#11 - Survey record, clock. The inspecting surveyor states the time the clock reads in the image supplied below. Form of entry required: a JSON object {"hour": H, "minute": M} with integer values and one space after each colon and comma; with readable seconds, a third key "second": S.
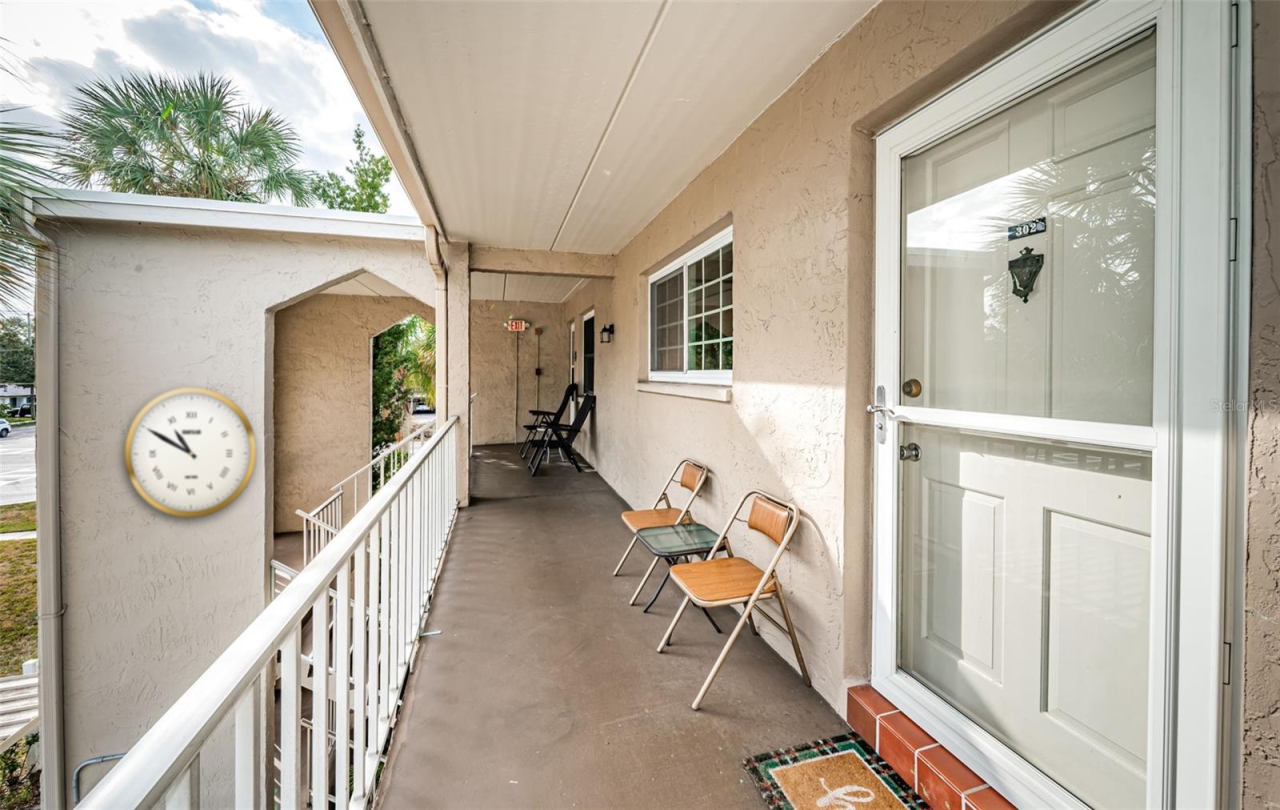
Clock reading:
{"hour": 10, "minute": 50}
